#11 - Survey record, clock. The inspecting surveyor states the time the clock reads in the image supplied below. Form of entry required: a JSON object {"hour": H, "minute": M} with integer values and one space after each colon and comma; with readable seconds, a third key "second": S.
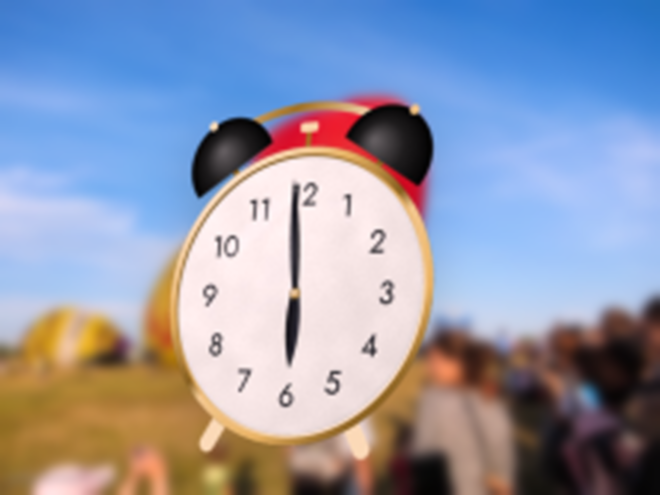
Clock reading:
{"hour": 5, "minute": 59}
